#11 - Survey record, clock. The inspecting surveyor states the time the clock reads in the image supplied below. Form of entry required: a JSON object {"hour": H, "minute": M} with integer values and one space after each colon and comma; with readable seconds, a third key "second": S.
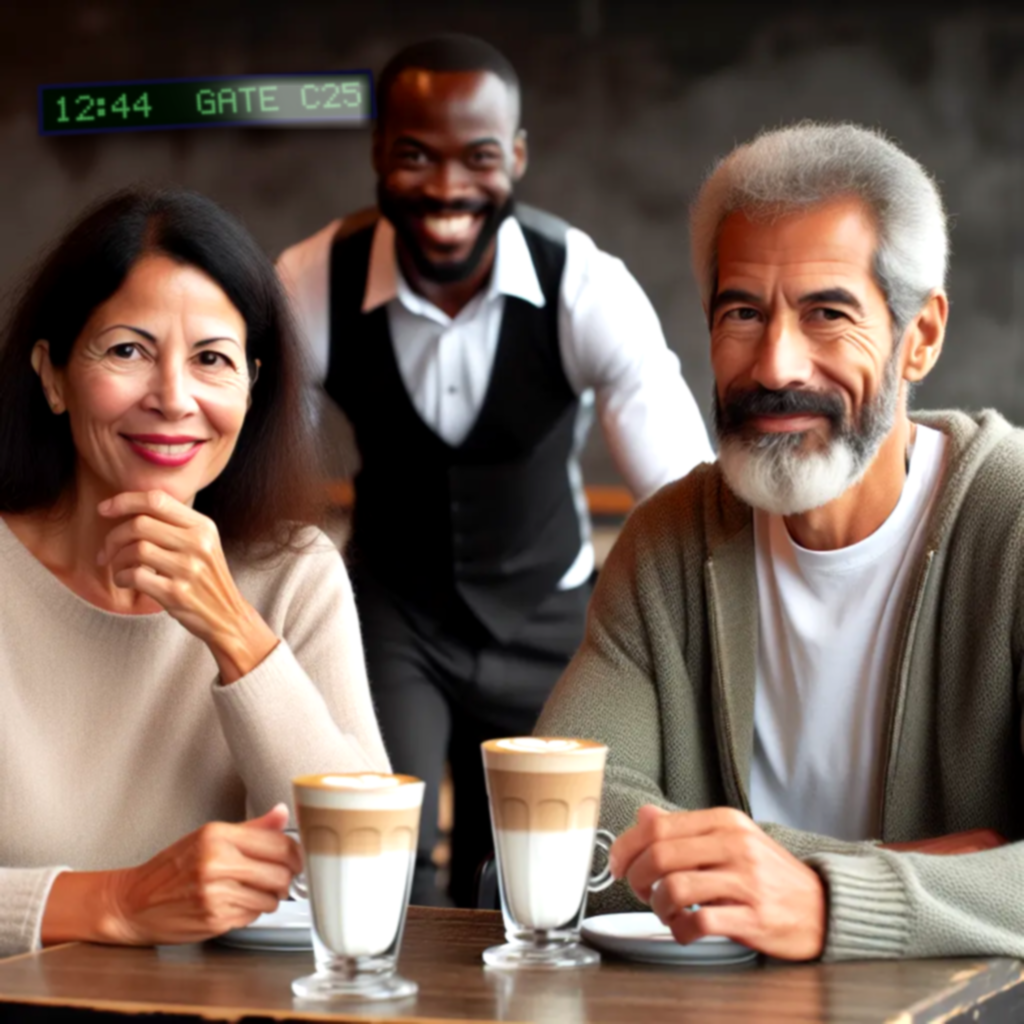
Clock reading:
{"hour": 12, "minute": 44}
